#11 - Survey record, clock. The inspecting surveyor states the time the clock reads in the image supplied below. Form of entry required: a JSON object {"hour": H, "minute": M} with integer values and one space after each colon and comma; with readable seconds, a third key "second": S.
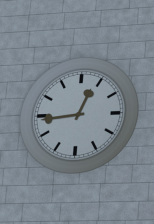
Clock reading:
{"hour": 12, "minute": 44}
